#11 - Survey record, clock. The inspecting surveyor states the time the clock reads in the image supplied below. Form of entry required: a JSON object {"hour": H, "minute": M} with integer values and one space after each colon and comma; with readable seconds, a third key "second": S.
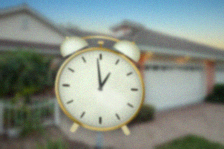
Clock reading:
{"hour": 12, "minute": 59}
